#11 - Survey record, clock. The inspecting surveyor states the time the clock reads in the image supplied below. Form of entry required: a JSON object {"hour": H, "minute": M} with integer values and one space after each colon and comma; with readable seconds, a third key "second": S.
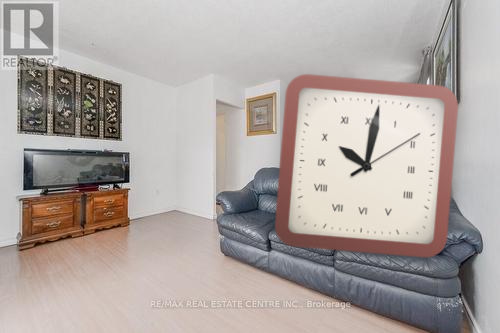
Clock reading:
{"hour": 10, "minute": 1, "second": 9}
